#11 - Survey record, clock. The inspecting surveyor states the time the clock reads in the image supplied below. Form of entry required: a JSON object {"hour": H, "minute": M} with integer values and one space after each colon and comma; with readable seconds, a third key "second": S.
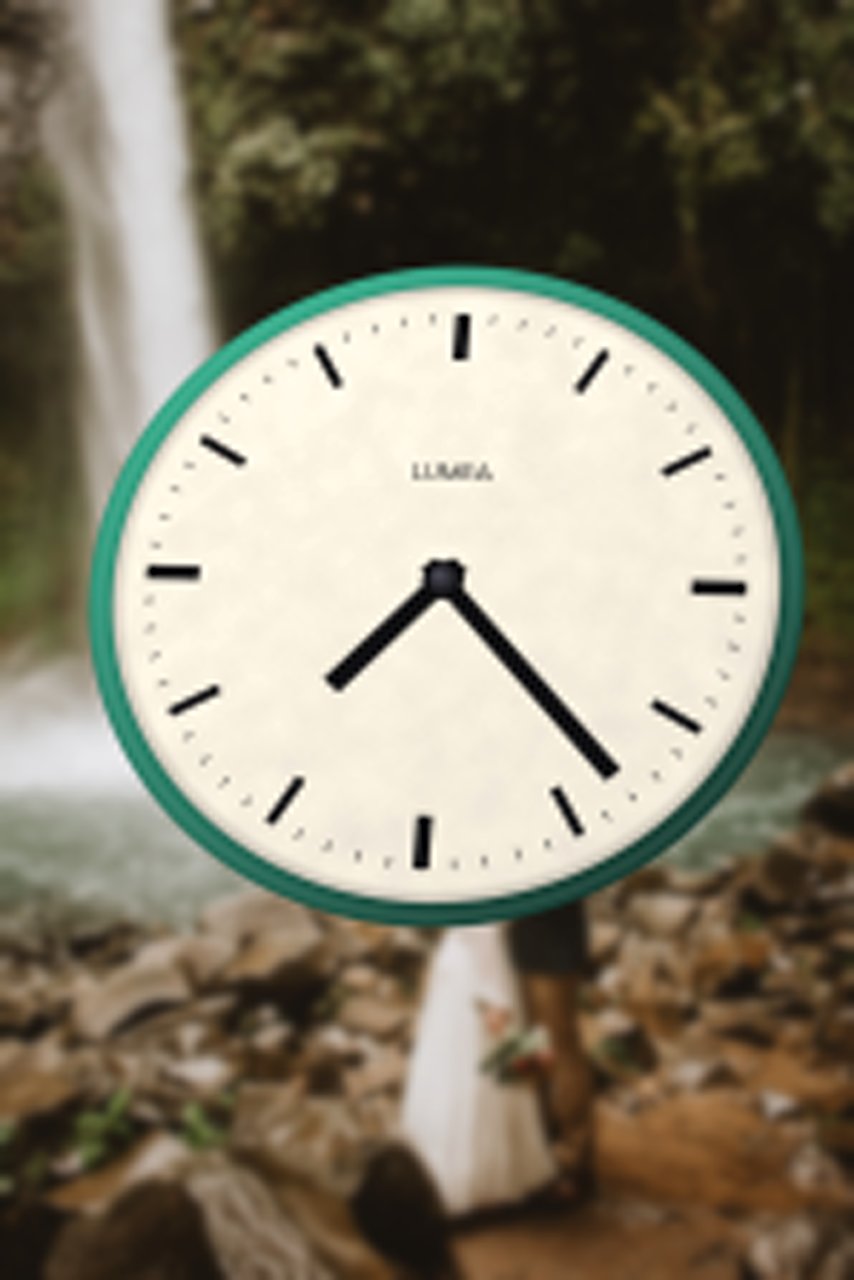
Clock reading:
{"hour": 7, "minute": 23}
